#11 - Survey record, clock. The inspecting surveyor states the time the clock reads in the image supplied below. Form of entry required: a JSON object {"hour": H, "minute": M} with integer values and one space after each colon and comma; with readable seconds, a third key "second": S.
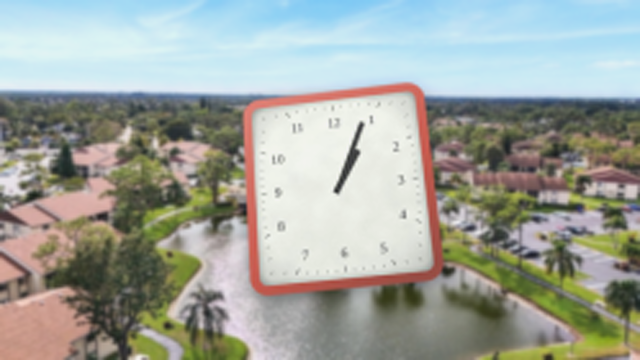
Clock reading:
{"hour": 1, "minute": 4}
